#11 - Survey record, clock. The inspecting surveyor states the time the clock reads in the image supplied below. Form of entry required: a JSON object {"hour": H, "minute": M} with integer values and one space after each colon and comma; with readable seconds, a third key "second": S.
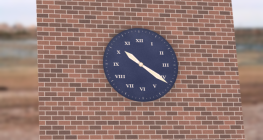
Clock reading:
{"hour": 10, "minute": 21}
